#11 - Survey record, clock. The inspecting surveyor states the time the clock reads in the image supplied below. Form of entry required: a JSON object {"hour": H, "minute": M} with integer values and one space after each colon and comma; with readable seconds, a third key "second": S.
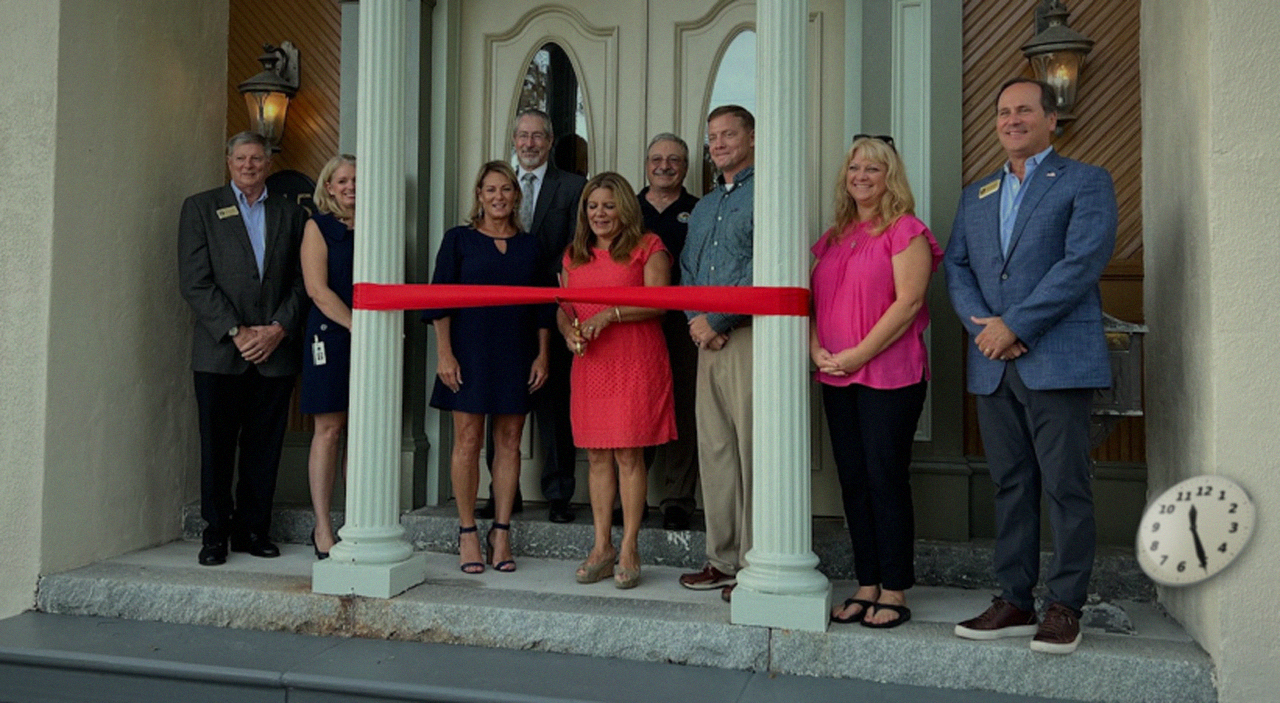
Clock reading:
{"hour": 11, "minute": 25}
